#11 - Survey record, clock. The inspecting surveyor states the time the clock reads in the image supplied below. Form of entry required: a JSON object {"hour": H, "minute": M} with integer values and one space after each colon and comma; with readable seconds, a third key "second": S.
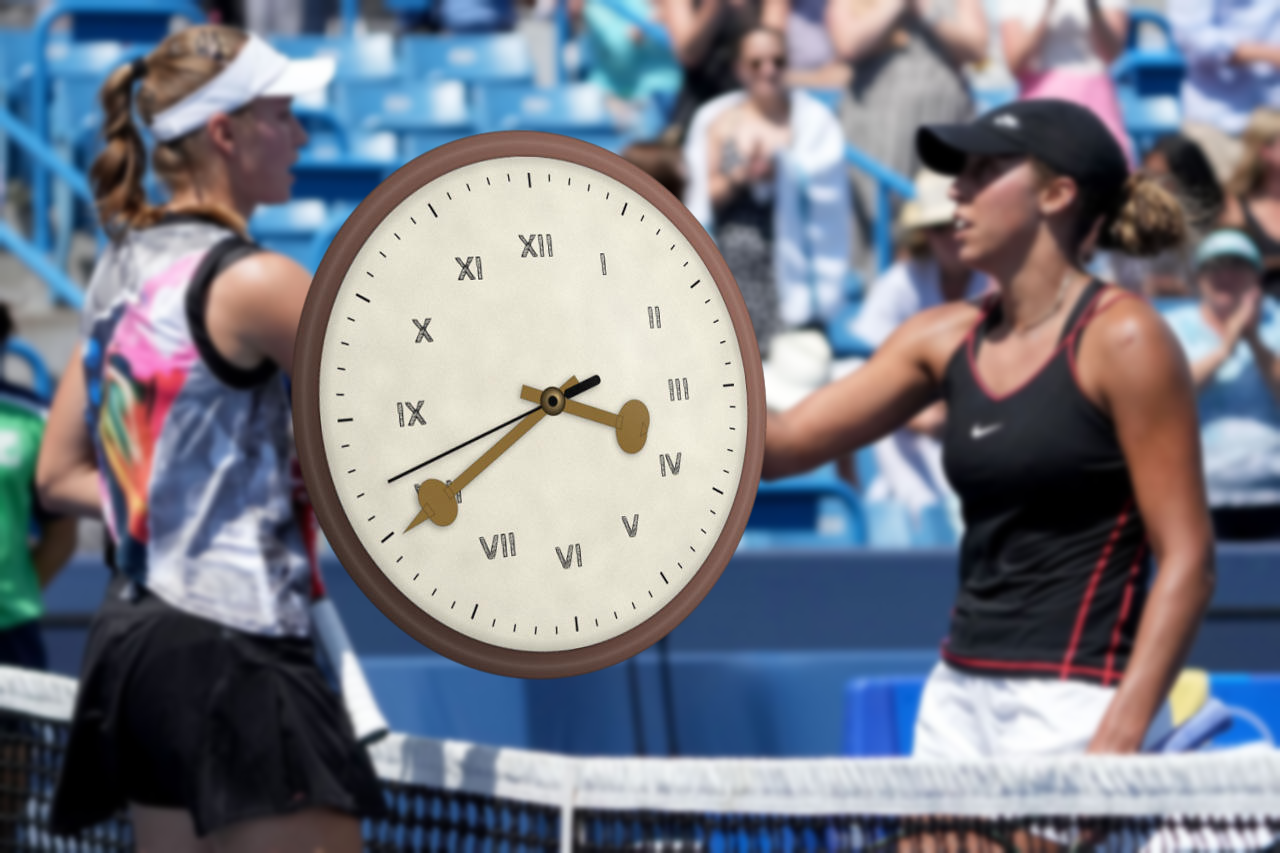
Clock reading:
{"hour": 3, "minute": 39, "second": 42}
